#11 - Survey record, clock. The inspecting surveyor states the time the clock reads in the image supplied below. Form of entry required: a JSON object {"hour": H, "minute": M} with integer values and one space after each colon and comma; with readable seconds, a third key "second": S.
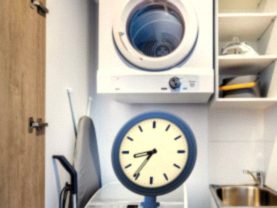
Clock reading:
{"hour": 8, "minute": 36}
